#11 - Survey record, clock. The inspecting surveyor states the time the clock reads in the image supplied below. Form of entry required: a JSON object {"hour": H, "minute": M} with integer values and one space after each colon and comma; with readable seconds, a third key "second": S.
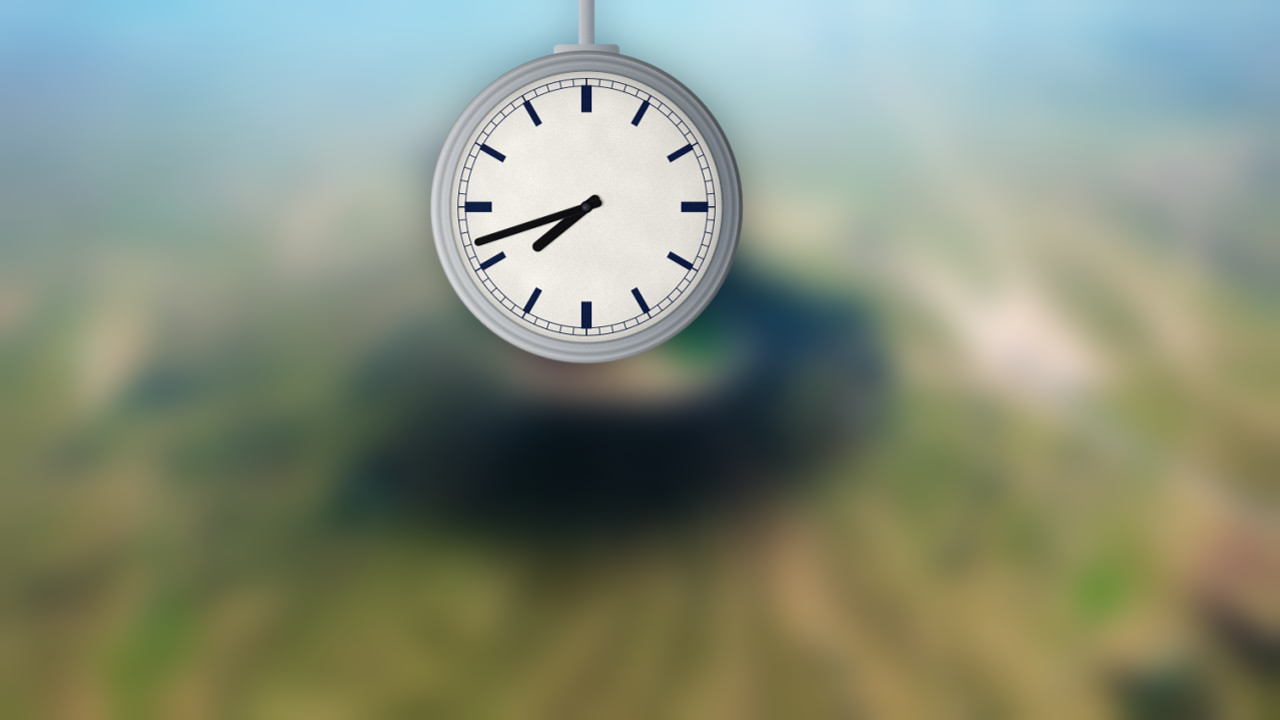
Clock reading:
{"hour": 7, "minute": 42}
